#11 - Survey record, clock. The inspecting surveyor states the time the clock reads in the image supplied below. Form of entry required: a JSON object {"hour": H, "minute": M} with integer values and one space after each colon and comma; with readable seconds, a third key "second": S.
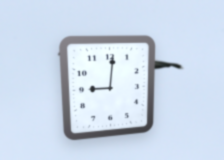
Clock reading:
{"hour": 9, "minute": 1}
